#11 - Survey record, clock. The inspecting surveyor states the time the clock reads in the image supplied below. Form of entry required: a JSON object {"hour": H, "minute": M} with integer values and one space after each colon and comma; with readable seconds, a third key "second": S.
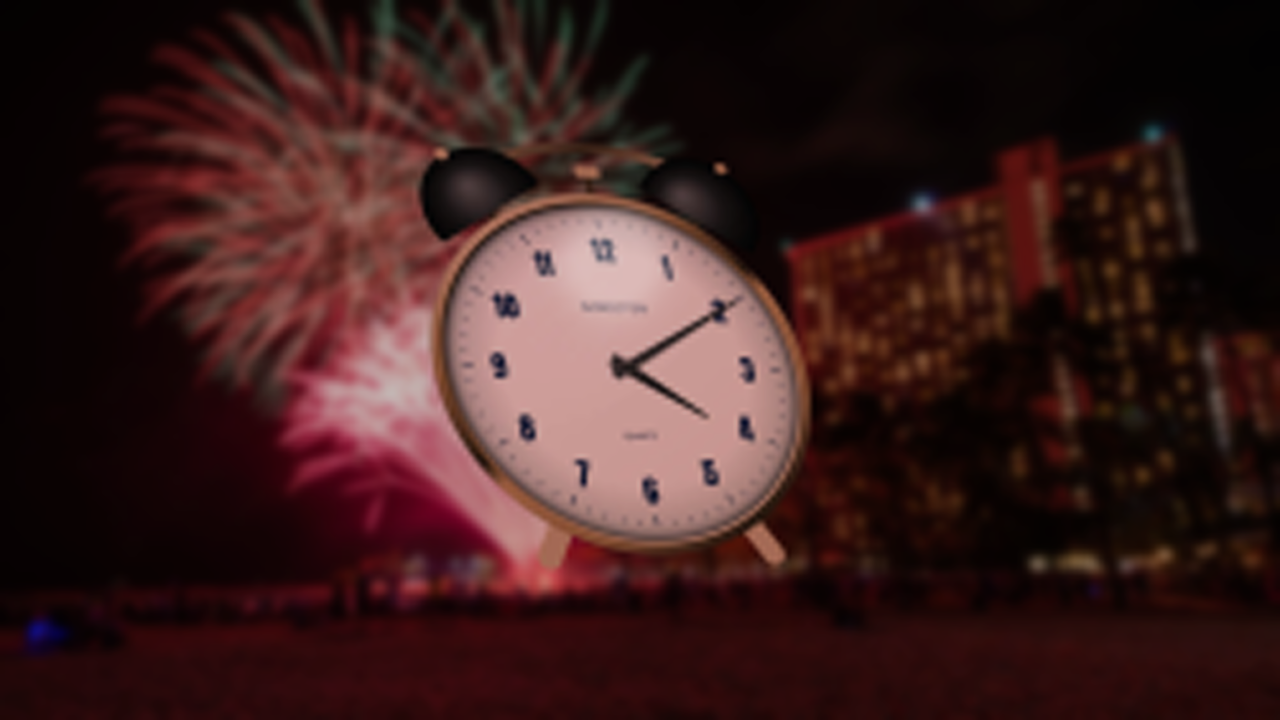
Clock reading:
{"hour": 4, "minute": 10}
